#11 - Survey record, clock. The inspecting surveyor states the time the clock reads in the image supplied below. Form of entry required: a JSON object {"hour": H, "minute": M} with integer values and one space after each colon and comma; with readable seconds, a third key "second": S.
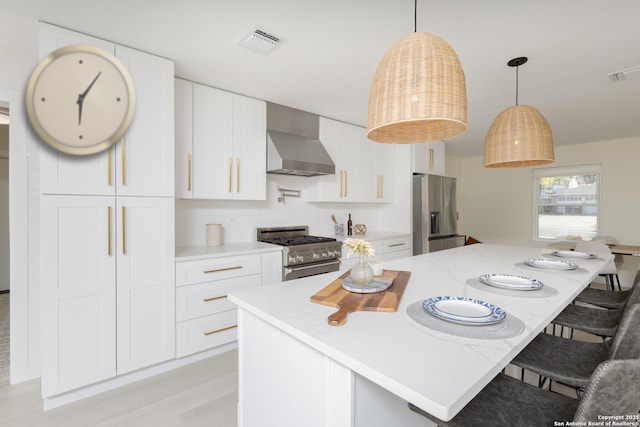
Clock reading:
{"hour": 6, "minute": 6}
